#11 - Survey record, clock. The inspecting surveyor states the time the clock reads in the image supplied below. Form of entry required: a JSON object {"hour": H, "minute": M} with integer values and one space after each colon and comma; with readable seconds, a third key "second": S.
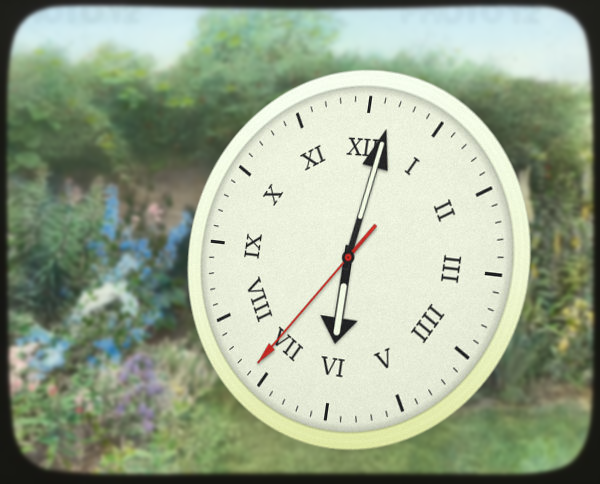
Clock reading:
{"hour": 6, "minute": 1, "second": 36}
